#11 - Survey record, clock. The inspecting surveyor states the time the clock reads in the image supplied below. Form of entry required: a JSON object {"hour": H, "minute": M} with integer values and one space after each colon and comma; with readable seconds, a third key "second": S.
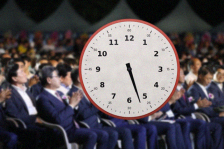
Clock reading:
{"hour": 5, "minute": 27}
